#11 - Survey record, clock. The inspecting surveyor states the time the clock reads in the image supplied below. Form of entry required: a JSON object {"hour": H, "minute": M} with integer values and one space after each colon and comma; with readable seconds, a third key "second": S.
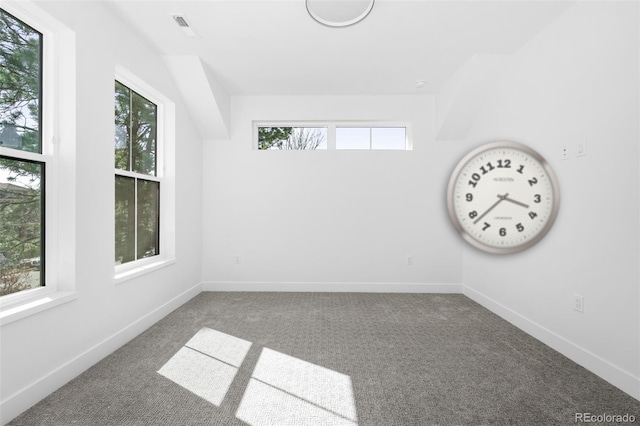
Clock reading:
{"hour": 3, "minute": 38}
